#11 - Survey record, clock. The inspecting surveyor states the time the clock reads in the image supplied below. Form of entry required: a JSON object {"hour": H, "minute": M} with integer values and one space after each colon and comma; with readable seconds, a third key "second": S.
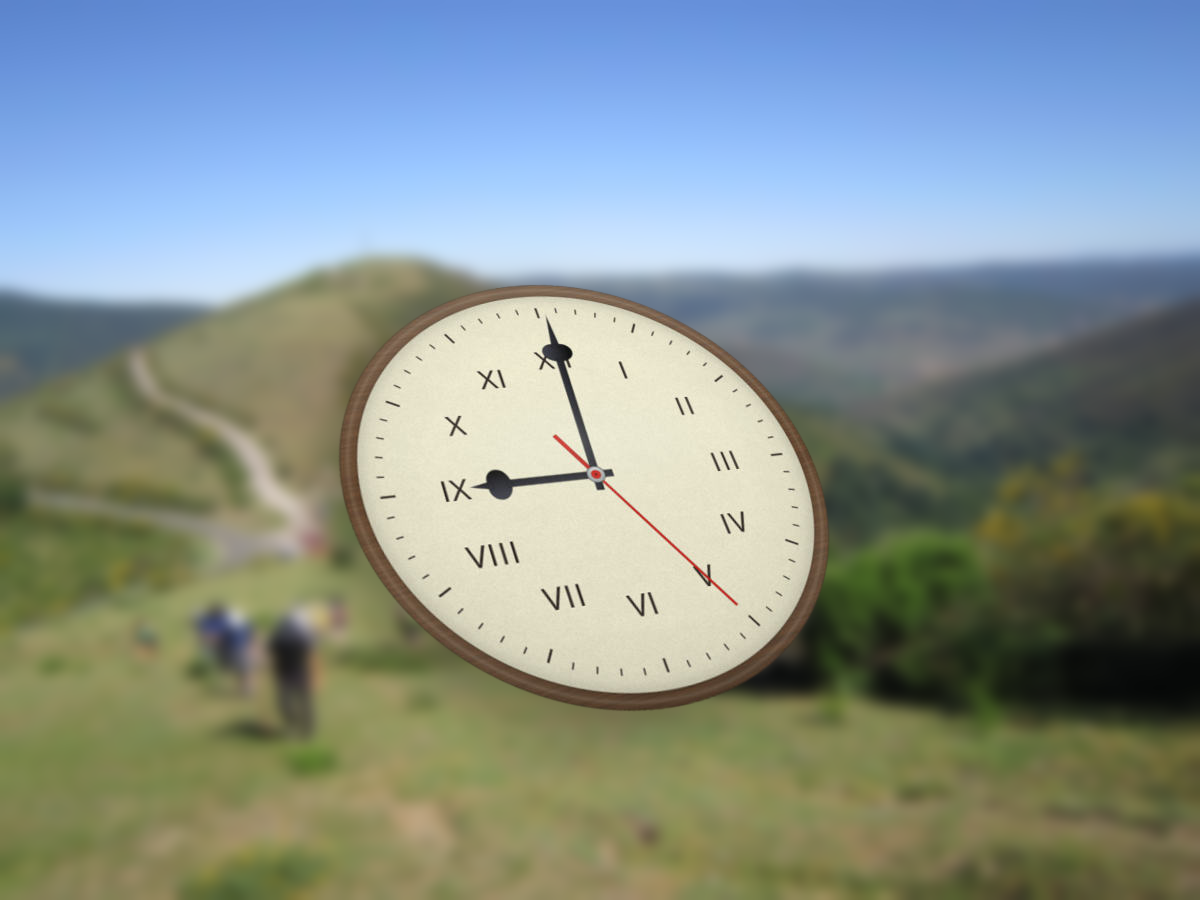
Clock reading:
{"hour": 9, "minute": 0, "second": 25}
